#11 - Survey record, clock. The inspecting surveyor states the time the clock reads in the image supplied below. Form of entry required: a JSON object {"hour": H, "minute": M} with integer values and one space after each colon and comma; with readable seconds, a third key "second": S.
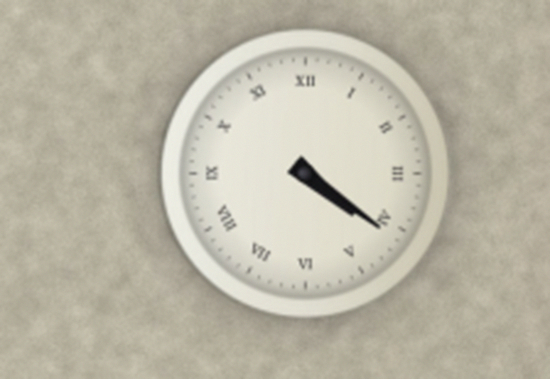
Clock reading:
{"hour": 4, "minute": 21}
